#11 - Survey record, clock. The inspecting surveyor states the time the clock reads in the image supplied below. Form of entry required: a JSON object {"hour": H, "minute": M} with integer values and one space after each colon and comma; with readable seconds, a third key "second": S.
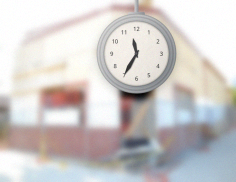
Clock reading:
{"hour": 11, "minute": 35}
